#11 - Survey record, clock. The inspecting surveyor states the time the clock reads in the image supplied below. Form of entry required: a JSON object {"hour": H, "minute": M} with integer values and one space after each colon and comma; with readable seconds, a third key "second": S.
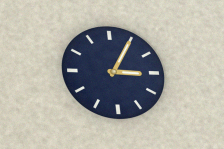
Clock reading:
{"hour": 3, "minute": 5}
